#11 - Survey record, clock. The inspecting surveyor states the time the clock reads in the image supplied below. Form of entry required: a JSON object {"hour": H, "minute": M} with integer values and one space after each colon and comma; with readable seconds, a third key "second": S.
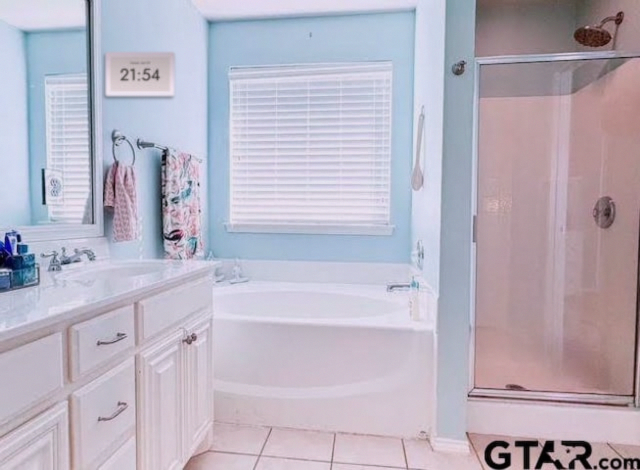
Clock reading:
{"hour": 21, "minute": 54}
